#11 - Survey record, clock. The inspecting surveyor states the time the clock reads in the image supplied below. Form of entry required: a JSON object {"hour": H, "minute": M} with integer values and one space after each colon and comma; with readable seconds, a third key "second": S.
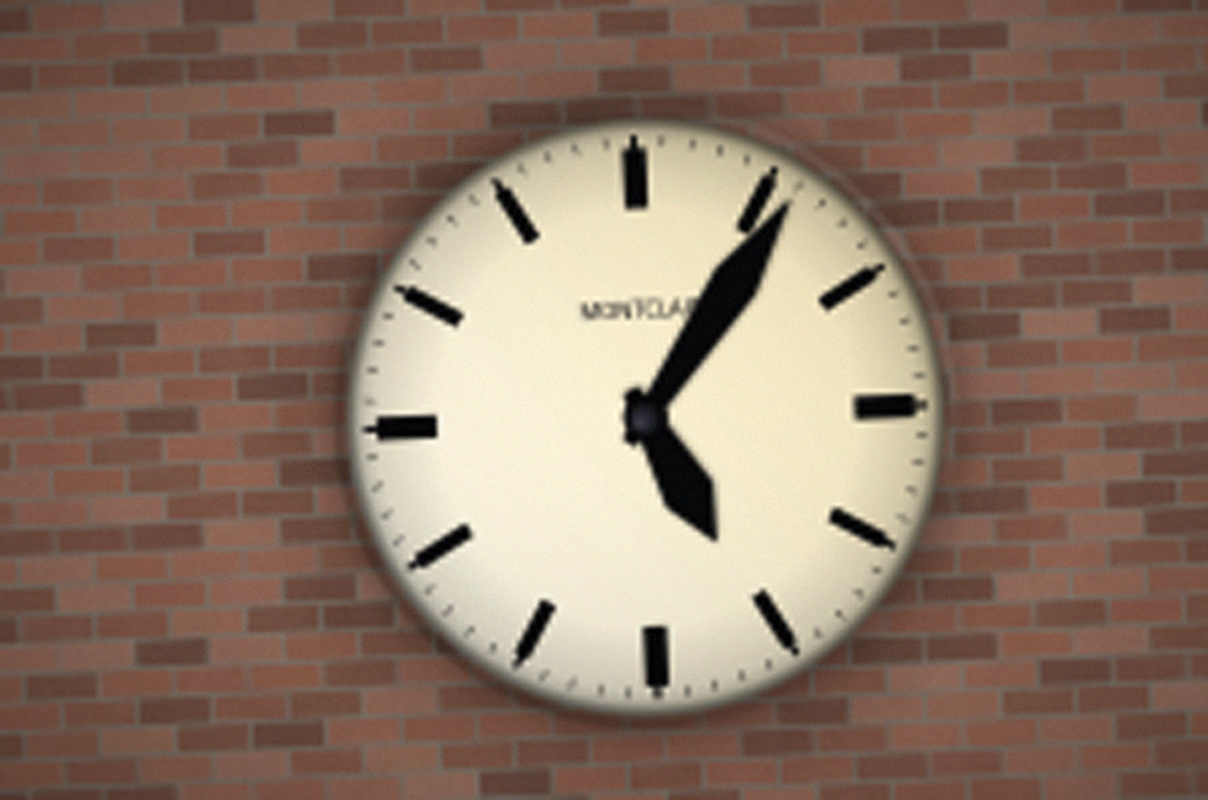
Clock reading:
{"hour": 5, "minute": 6}
